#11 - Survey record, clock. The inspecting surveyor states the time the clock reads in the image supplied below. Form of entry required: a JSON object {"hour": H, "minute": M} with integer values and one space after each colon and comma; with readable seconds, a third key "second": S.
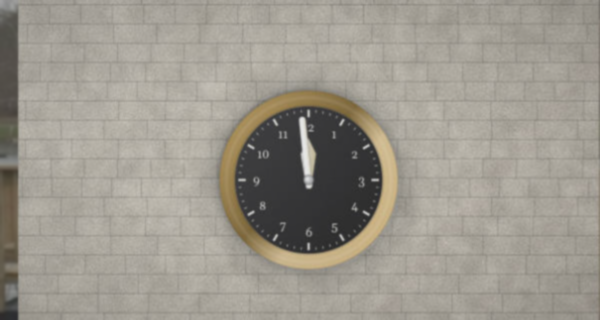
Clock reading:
{"hour": 11, "minute": 59}
